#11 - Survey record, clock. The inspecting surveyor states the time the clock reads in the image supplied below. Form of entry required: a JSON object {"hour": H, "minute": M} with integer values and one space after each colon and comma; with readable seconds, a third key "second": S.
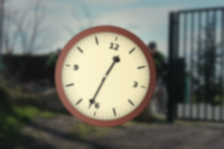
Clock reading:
{"hour": 12, "minute": 32}
